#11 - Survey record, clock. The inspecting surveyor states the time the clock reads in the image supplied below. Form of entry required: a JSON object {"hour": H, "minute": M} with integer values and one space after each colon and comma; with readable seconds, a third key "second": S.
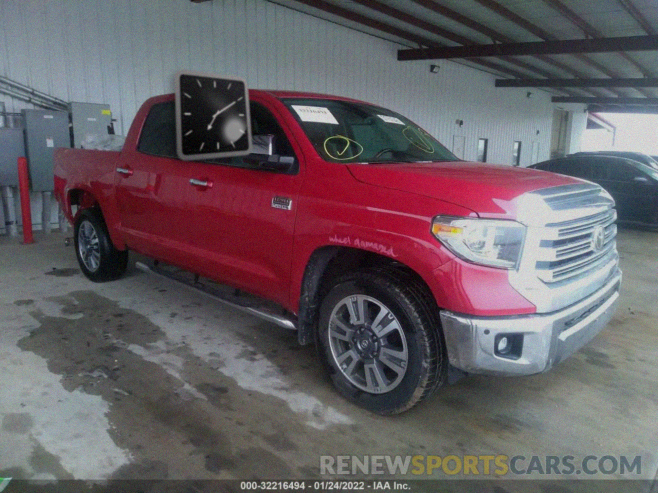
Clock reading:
{"hour": 7, "minute": 10}
